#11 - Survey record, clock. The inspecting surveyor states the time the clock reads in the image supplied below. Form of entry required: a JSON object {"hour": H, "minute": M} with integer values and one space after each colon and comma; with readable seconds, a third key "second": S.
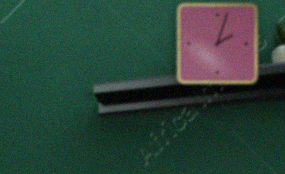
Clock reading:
{"hour": 2, "minute": 3}
